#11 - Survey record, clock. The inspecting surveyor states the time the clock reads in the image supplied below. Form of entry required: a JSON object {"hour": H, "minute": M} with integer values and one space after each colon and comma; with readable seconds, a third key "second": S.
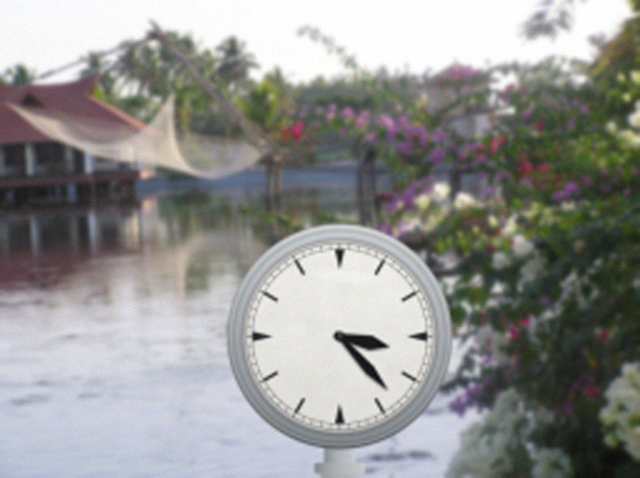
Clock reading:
{"hour": 3, "minute": 23}
